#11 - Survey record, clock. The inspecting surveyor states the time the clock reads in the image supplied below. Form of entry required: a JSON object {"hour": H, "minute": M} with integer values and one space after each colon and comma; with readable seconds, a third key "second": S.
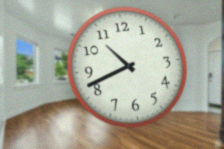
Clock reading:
{"hour": 10, "minute": 42}
